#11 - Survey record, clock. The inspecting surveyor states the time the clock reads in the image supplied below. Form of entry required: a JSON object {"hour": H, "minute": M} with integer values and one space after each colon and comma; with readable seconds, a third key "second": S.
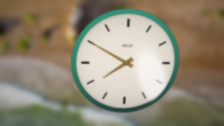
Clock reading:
{"hour": 7, "minute": 50}
